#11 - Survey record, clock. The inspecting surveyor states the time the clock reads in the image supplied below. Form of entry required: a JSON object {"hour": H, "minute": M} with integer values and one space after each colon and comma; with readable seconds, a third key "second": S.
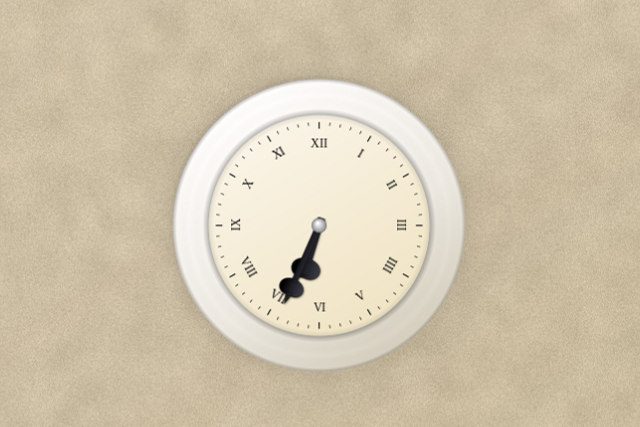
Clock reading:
{"hour": 6, "minute": 34}
